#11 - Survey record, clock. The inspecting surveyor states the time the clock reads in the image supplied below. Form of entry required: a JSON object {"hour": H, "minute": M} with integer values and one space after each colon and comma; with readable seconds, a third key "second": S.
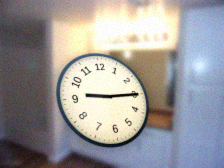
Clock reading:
{"hour": 9, "minute": 15}
